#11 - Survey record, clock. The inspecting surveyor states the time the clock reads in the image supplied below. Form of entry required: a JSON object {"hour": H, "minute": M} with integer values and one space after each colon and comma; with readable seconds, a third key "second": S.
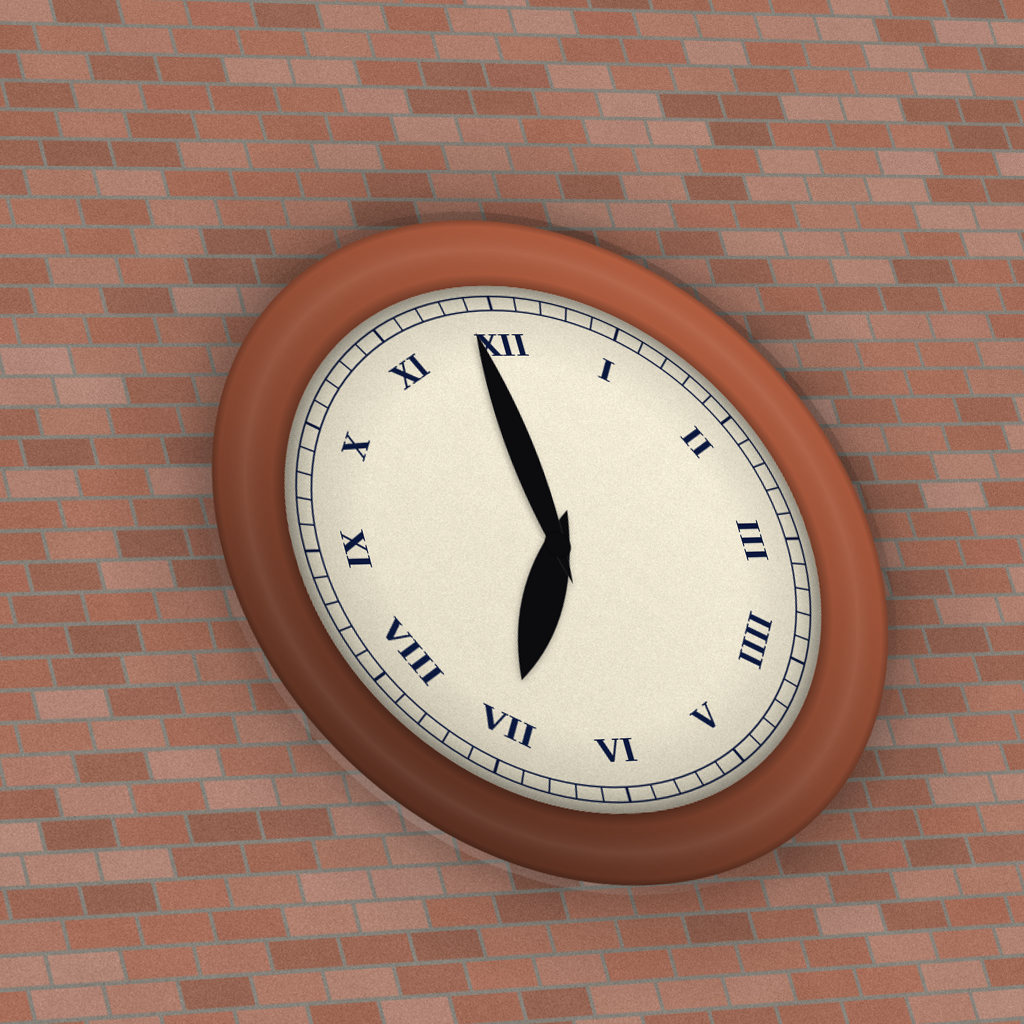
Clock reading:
{"hour": 6, "minute": 59}
